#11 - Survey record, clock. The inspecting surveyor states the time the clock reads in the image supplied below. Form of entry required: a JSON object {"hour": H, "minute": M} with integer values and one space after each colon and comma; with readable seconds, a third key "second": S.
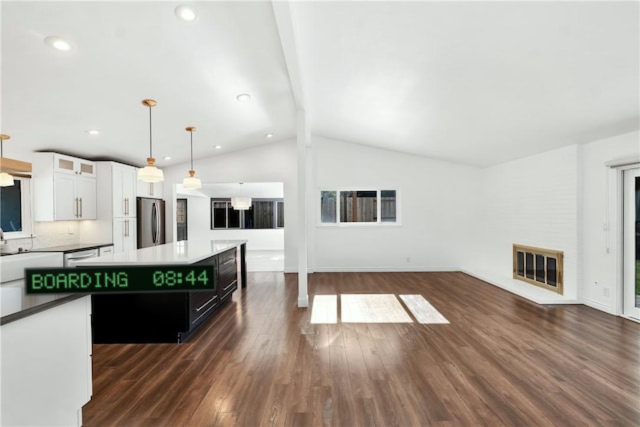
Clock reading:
{"hour": 8, "minute": 44}
